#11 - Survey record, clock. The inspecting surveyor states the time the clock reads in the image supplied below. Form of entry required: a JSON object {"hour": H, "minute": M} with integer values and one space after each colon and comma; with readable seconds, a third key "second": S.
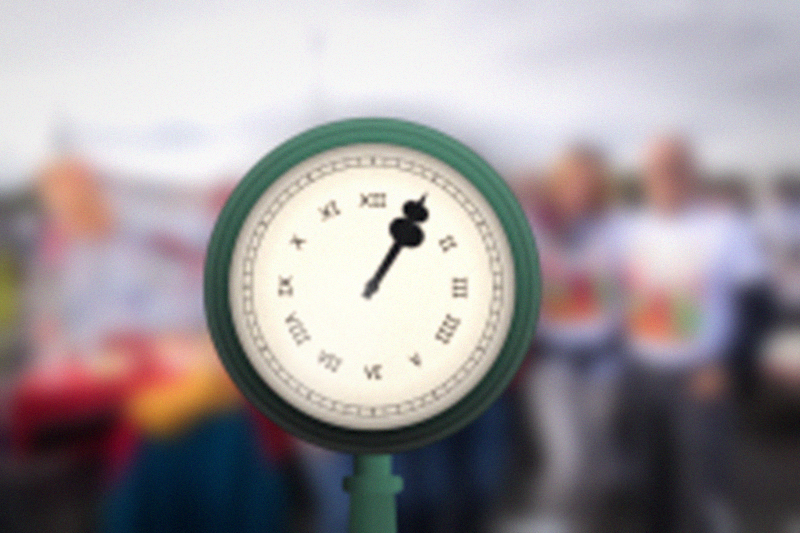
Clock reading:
{"hour": 1, "minute": 5}
